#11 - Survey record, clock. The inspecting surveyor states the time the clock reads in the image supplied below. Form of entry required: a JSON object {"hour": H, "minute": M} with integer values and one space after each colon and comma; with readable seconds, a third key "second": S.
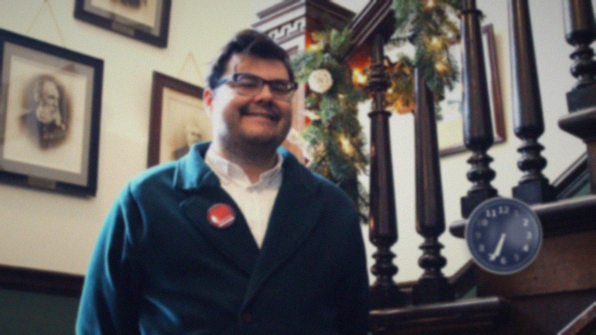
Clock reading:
{"hour": 6, "minute": 34}
